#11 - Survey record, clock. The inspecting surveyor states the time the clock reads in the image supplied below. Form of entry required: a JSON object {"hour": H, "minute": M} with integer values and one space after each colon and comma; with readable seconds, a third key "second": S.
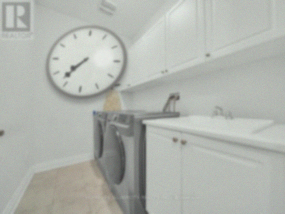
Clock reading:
{"hour": 7, "minute": 37}
